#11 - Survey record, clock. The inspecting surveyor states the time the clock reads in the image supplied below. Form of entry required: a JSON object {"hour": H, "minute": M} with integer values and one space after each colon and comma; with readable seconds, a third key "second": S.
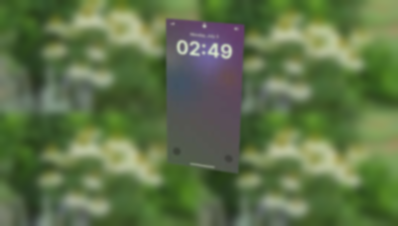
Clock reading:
{"hour": 2, "minute": 49}
